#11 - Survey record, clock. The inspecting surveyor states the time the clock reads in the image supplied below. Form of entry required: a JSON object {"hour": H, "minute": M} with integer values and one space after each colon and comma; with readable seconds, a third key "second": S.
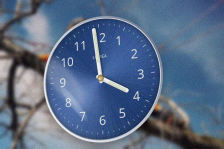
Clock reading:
{"hour": 3, "minute": 59}
